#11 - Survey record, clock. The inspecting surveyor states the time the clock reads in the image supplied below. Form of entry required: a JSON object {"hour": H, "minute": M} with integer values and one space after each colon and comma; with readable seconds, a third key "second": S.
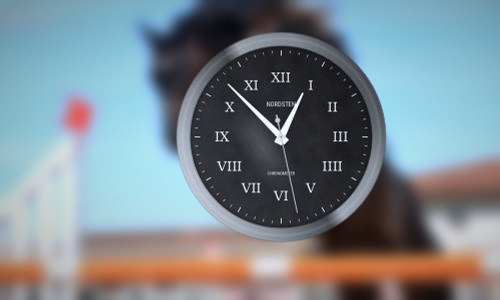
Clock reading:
{"hour": 12, "minute": 52, "second": 28}
